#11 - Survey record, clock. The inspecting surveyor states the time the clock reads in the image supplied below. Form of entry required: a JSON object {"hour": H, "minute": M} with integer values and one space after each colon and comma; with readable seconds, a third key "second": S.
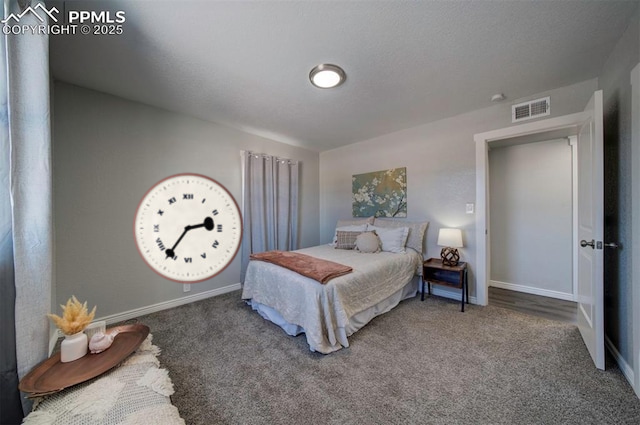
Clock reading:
{"hour": 2, "minute": 36}
